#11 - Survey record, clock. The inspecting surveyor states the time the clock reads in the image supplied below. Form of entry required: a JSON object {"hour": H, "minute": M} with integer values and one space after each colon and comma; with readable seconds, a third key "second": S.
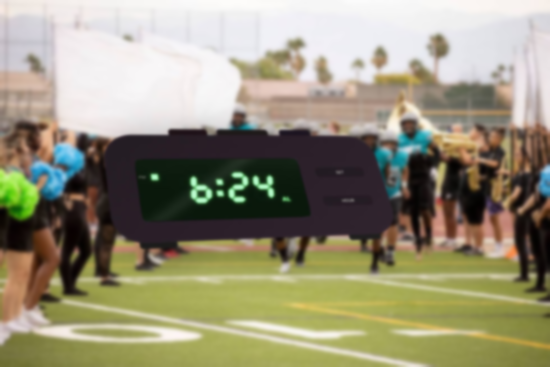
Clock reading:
{"hour": 6, "minute": 24}
